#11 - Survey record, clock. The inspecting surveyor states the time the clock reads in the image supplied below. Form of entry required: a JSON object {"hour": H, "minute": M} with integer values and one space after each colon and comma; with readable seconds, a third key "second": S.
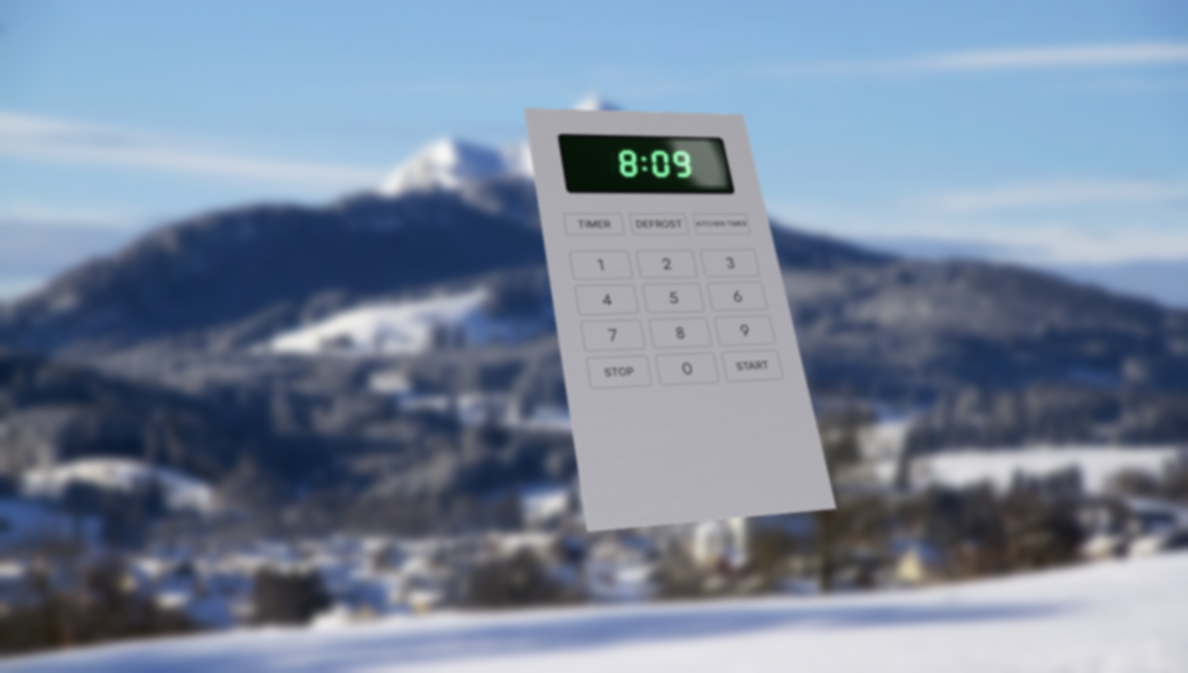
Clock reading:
{"hour": 8, "minute": 9}
